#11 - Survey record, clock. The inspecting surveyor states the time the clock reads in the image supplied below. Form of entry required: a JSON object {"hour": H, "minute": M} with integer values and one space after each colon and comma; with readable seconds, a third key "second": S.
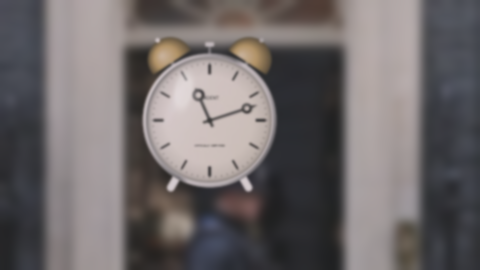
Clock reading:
{"hour": 11, "minute": 12}
